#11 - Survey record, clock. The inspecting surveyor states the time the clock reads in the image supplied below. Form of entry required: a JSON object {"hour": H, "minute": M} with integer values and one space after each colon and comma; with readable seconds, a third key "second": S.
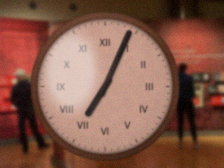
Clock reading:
{"hour": 7, "minute": 4}
